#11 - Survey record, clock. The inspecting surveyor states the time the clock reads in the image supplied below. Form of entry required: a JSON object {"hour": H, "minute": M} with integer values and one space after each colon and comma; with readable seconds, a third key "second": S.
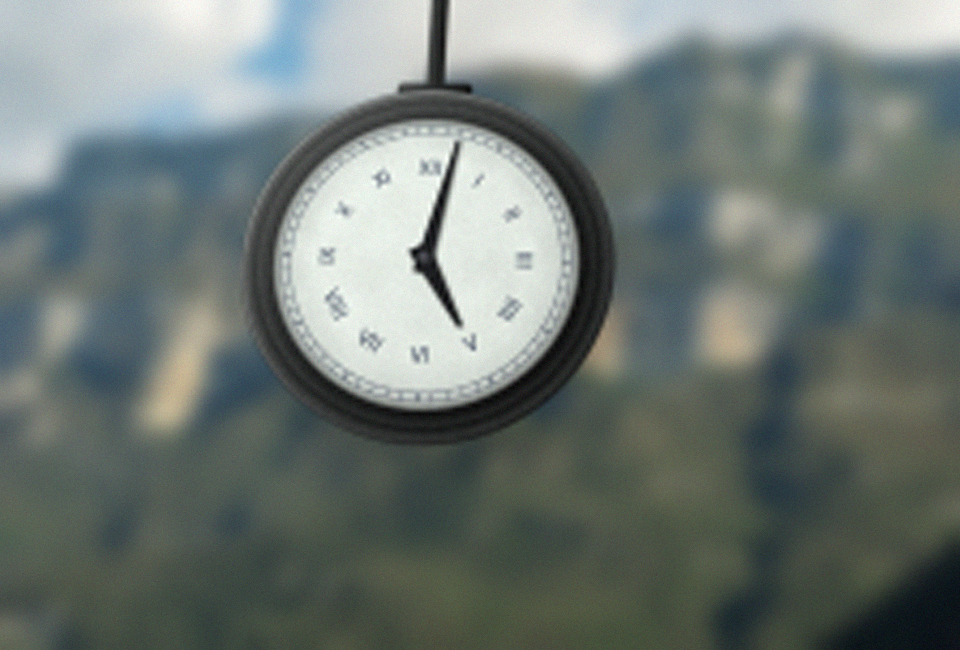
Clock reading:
{"hour": 5, "minute": 2}
